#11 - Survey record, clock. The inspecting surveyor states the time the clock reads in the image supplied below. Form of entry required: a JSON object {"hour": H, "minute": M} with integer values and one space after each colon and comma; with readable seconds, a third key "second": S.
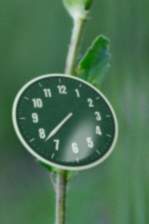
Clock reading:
{"hour": 7, "minute": 38}
